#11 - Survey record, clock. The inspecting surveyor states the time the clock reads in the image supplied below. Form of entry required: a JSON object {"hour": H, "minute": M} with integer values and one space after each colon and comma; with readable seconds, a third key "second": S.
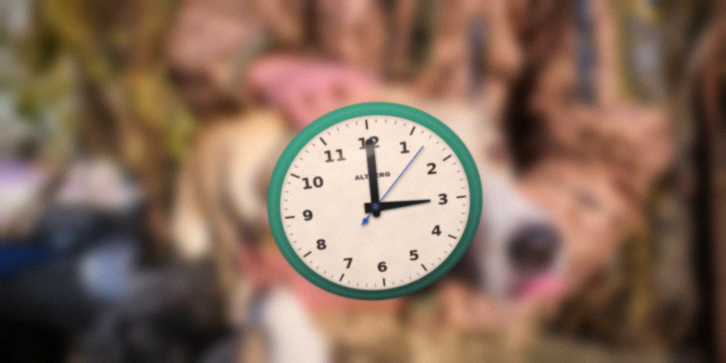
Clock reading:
{"hour": 3, "minute": 0, "second": 7}
